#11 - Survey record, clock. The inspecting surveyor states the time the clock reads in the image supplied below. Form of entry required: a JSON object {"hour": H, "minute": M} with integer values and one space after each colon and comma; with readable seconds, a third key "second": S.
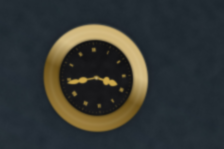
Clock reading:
{"hour": 3, "minute": 44}
